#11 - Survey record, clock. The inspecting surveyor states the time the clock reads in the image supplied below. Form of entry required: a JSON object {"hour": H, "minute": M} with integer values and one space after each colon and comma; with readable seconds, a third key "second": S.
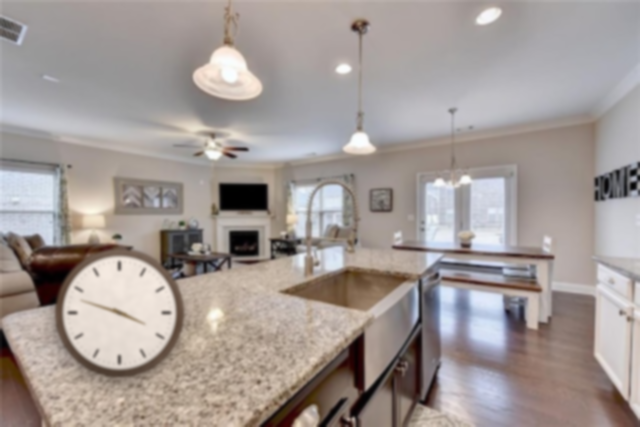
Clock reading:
{"hour": 3, "minute": 48}
